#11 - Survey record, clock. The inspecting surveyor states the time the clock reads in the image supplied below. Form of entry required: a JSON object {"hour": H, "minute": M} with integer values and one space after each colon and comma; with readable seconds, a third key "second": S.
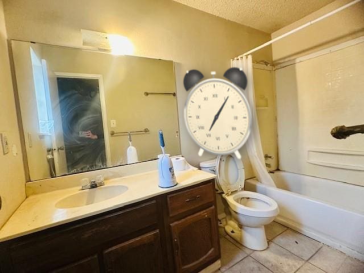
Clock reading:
{"hour": 7, "minute": 6}
